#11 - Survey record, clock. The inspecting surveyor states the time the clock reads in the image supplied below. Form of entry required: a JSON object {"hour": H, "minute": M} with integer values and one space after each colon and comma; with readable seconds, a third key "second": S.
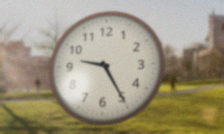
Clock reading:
{"hour": 9, "minute": 25}
